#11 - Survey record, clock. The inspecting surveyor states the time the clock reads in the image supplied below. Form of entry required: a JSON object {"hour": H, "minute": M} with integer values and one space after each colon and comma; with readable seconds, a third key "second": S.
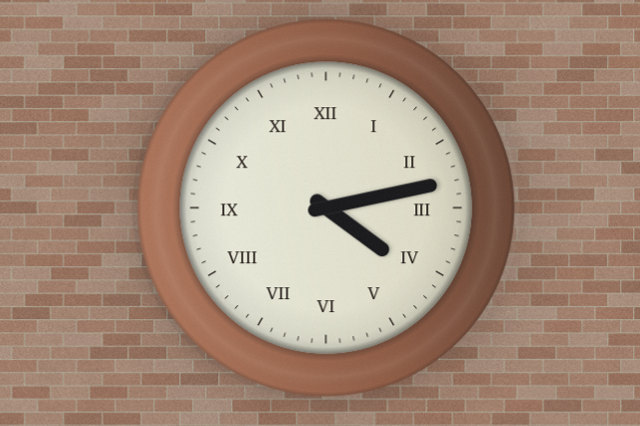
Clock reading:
{"hour": 4, "minute": 13}
